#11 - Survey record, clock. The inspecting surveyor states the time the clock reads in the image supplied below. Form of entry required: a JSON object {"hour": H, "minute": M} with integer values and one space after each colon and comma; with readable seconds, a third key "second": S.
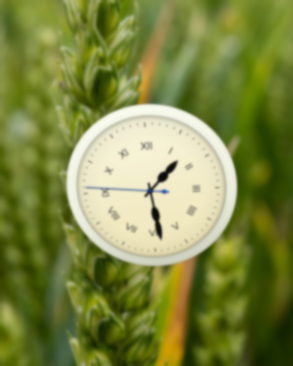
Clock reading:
{"hour": 1, "minute": 28, "second": 46}
